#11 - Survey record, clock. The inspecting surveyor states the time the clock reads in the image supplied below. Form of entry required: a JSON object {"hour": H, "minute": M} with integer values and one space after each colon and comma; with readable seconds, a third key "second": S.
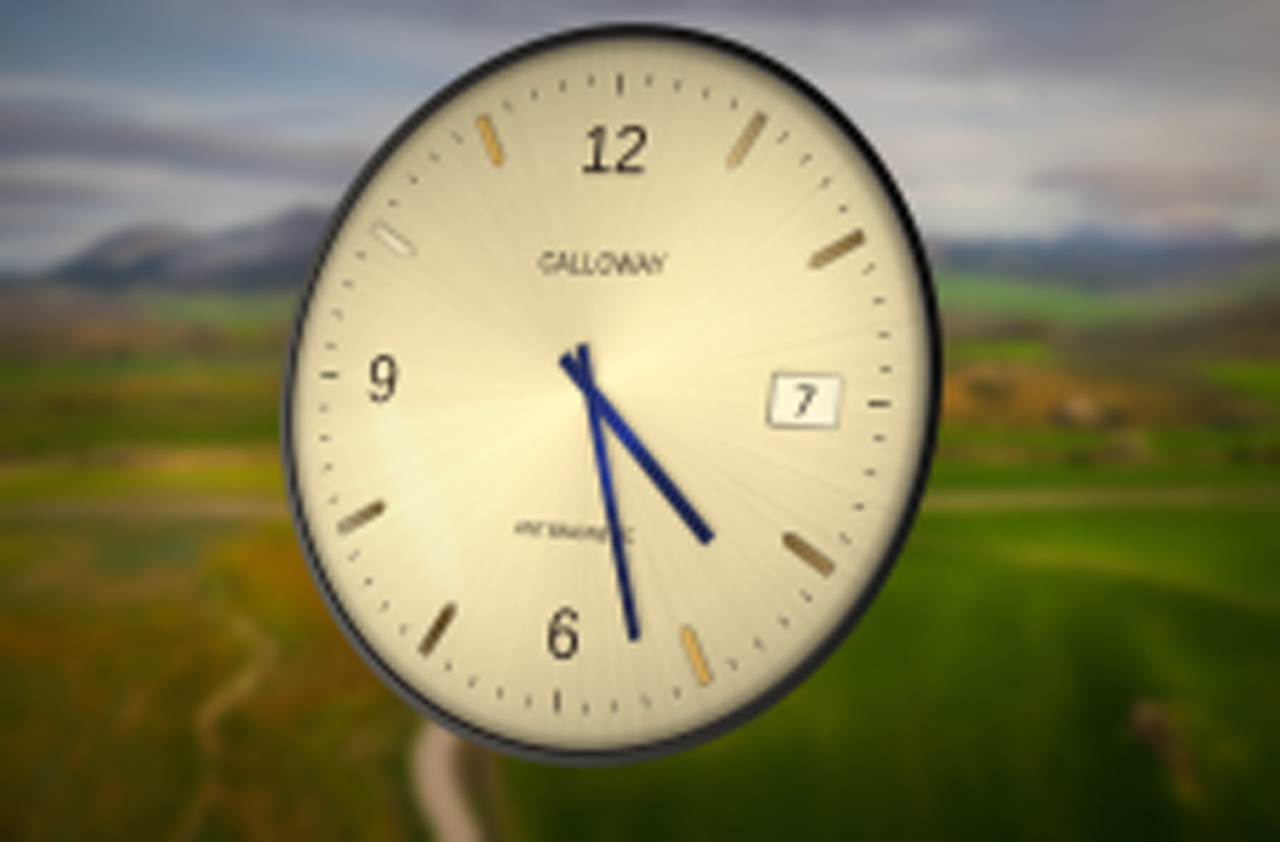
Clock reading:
{"hour": 4, "minute": 27}
